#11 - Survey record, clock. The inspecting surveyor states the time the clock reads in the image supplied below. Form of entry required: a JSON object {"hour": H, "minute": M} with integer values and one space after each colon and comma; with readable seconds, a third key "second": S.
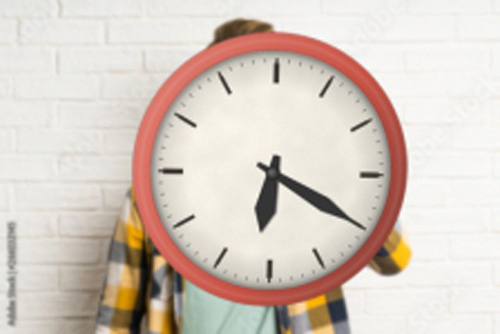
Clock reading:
{"hour": 6, "minute": 20}
